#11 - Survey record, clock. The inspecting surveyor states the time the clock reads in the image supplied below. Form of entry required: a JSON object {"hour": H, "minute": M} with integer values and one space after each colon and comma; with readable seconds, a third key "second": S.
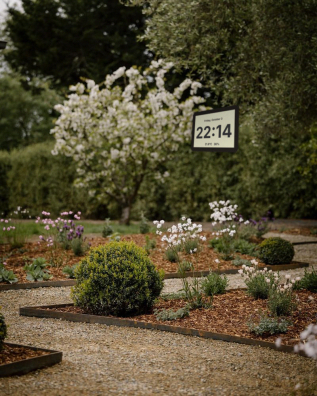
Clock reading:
{"hour": 22, "minute": 14}
